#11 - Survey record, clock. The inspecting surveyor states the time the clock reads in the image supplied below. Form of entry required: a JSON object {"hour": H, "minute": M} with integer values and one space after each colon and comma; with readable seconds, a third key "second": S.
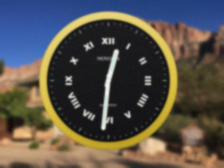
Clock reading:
{"hour": 12, "minute": 31}
